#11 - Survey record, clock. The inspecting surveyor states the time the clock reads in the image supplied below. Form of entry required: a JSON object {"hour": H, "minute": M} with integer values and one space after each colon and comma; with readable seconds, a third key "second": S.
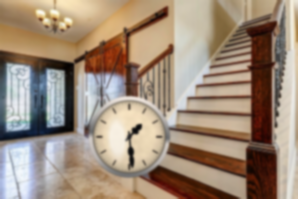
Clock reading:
{"hour": 1, "minute": 29}
